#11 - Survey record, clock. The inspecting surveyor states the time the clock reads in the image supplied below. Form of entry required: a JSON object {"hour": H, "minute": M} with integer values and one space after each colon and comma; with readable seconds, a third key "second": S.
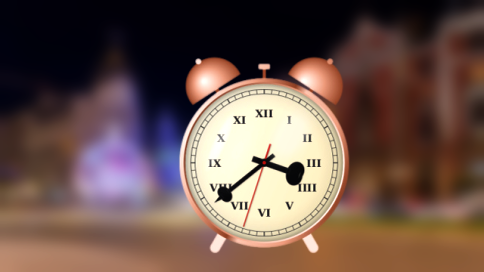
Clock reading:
{"hour": 3, "minute": 38, "second": 33}
